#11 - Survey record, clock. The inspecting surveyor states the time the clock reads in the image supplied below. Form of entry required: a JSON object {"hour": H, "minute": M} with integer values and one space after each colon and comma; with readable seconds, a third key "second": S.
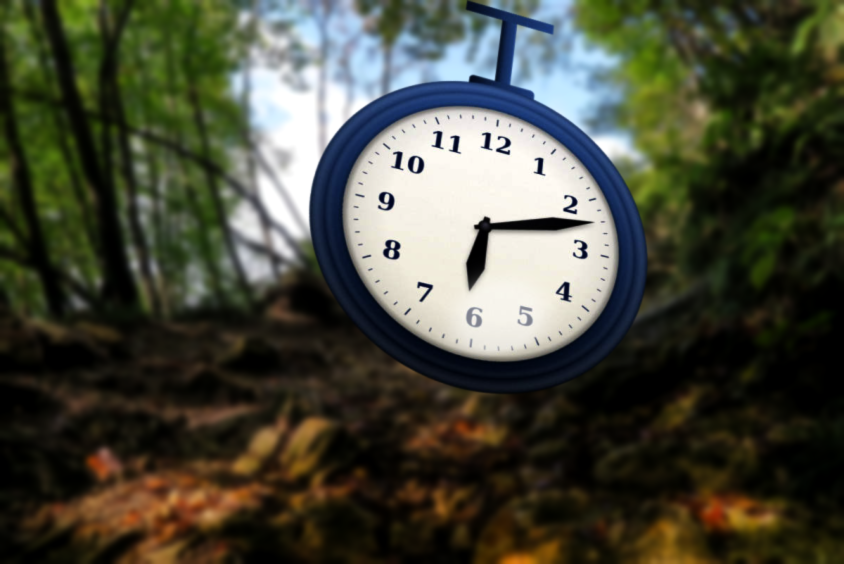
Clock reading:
{"hour": 6, "minute": 12}
